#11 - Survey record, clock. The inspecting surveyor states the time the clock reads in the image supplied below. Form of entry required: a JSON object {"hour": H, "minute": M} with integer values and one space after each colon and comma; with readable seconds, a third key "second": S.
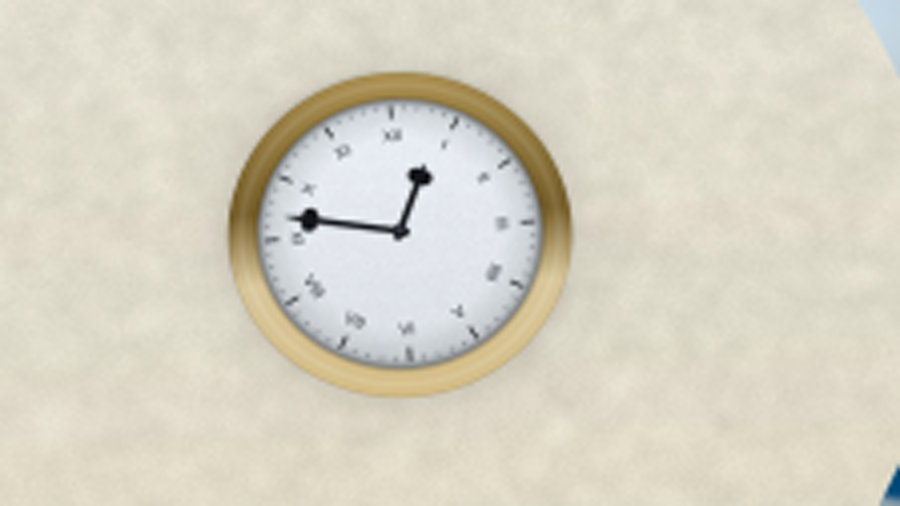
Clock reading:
{"hour": 12, "minute": 47}
